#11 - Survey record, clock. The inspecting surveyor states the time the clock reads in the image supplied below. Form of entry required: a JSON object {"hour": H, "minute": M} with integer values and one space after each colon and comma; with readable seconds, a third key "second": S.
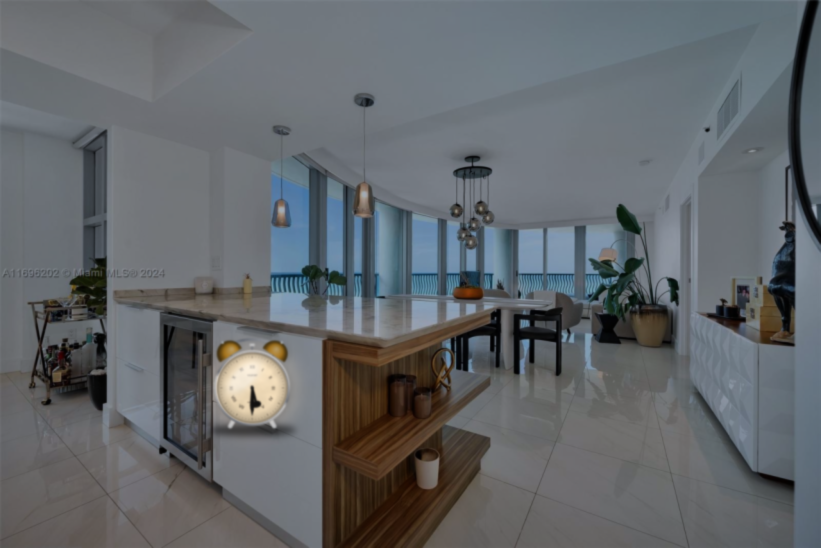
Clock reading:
{"hour": 5, "minute": 30}
